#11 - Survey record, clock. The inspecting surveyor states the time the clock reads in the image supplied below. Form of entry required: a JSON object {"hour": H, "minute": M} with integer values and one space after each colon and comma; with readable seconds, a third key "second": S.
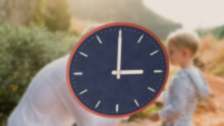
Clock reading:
{"hour": 3, "minute": 0}
